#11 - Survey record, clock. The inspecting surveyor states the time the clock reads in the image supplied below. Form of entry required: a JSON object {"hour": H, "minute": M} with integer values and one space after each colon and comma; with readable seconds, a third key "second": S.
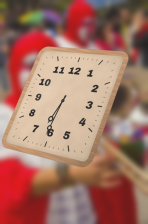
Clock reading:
{"hour": 6, "minute": 31}
